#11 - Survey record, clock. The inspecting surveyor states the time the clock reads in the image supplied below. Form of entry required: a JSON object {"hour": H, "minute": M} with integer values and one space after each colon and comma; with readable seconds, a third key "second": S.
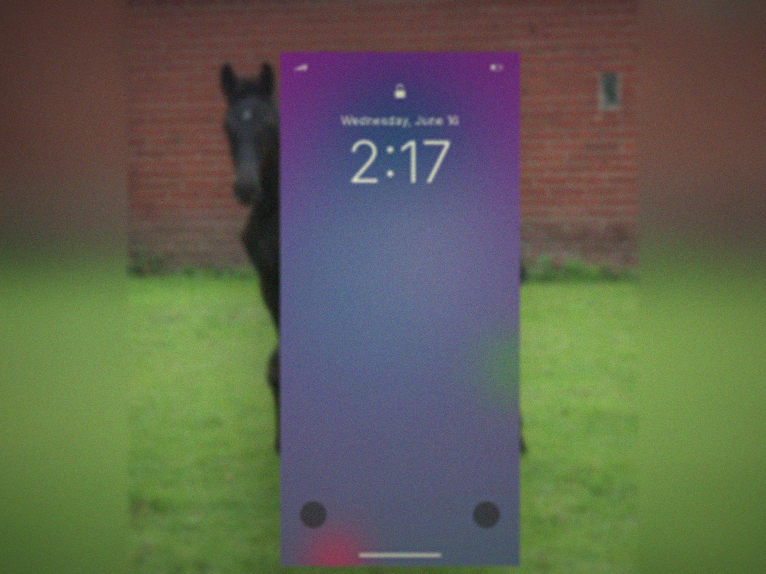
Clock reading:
{"hour": 2, "minute": 17}
